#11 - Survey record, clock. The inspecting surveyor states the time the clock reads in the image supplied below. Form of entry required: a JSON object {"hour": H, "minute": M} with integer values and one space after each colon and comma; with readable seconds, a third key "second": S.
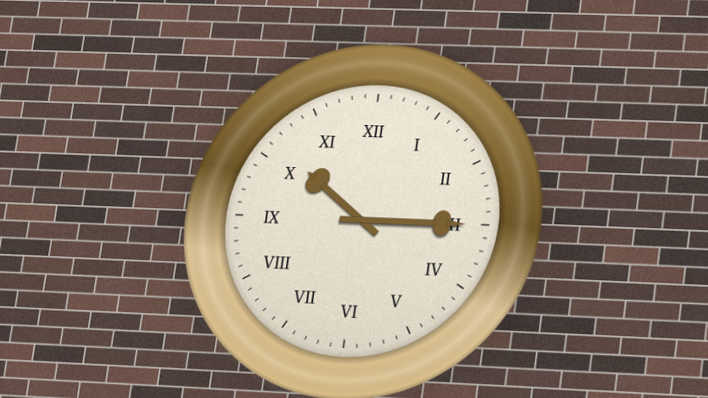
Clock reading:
{"hour": 10, "minute": 15}
